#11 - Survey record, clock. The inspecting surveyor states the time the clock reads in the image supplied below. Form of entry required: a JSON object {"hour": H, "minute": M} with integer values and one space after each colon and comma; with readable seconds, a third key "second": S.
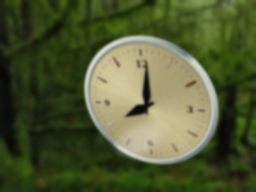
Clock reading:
{"hour": 8, "minute": 1}
